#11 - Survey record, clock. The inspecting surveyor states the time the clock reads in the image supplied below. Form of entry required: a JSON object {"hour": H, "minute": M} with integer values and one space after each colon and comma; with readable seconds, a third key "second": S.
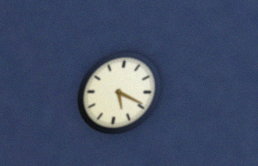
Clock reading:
{"hour": 5, "minute": 19}
